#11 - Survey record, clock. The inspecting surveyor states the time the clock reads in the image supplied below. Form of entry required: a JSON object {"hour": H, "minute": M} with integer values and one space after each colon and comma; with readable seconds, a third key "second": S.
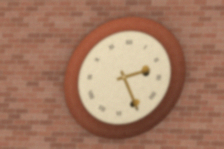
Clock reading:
{"hour": 2, "minute": 25}
